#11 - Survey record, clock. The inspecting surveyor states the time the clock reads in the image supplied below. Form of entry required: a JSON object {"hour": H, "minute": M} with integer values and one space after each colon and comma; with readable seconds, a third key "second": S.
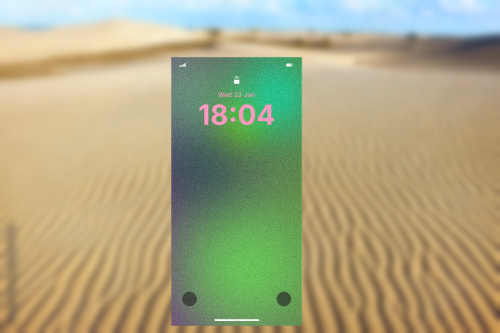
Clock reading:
{"hour": 18, "minute": 4}
